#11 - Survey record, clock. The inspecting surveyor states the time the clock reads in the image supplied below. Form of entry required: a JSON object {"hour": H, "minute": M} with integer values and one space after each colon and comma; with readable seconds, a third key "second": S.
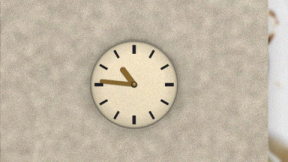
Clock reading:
{"hour": 10, "minute": 46}
